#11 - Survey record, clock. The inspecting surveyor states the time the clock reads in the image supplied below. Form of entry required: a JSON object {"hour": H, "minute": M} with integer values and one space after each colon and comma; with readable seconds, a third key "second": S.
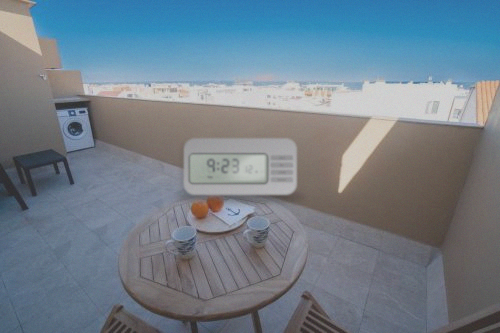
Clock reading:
{"hour": 9, "minute": 23}
